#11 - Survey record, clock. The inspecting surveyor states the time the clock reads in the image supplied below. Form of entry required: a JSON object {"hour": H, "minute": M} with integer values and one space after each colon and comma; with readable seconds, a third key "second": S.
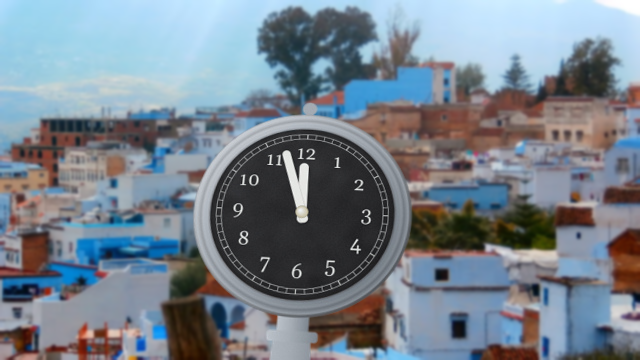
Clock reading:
{"hour": 11, "minute": 57}
